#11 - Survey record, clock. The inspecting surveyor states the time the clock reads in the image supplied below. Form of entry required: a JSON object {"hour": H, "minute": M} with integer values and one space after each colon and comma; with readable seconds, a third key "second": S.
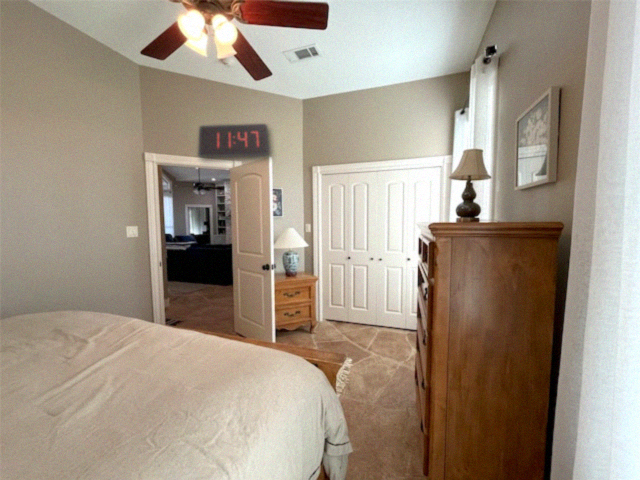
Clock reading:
{"hour": 11, "minute": 47}
